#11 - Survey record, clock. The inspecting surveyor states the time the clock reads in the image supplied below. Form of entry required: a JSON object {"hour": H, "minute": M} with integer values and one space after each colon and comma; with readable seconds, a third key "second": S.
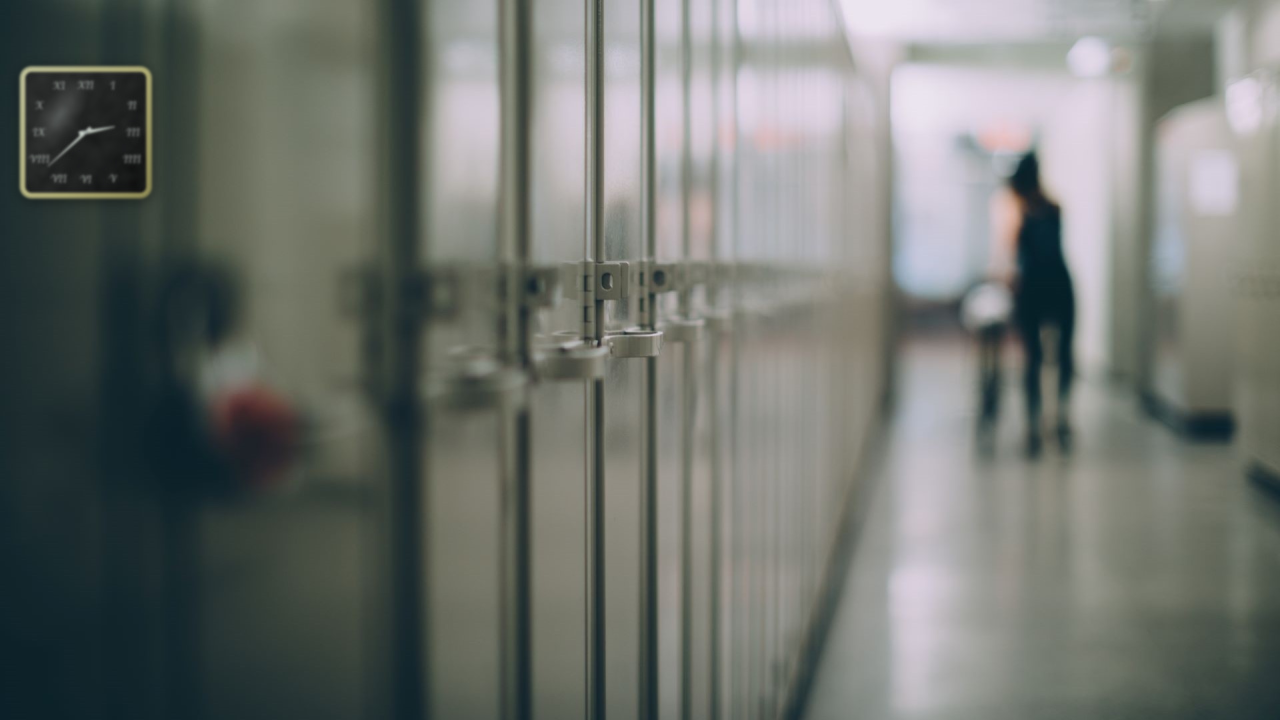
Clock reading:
{"hour": 2, "minute": 38}
